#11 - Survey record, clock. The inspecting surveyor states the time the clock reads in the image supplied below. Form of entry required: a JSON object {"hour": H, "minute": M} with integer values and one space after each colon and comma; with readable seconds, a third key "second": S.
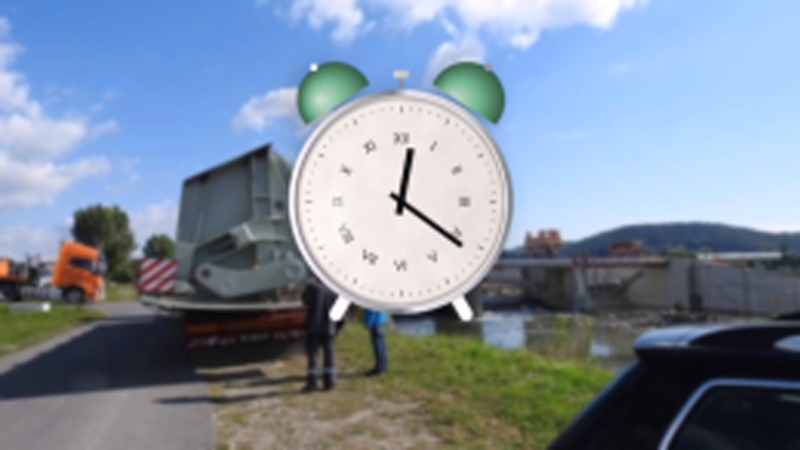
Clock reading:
{"hour": 12, "minute": 21}
